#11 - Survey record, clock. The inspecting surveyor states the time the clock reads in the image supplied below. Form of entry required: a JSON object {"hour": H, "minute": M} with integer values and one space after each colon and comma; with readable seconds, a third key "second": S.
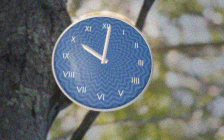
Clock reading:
{"hour": 10, "minute": 1}
